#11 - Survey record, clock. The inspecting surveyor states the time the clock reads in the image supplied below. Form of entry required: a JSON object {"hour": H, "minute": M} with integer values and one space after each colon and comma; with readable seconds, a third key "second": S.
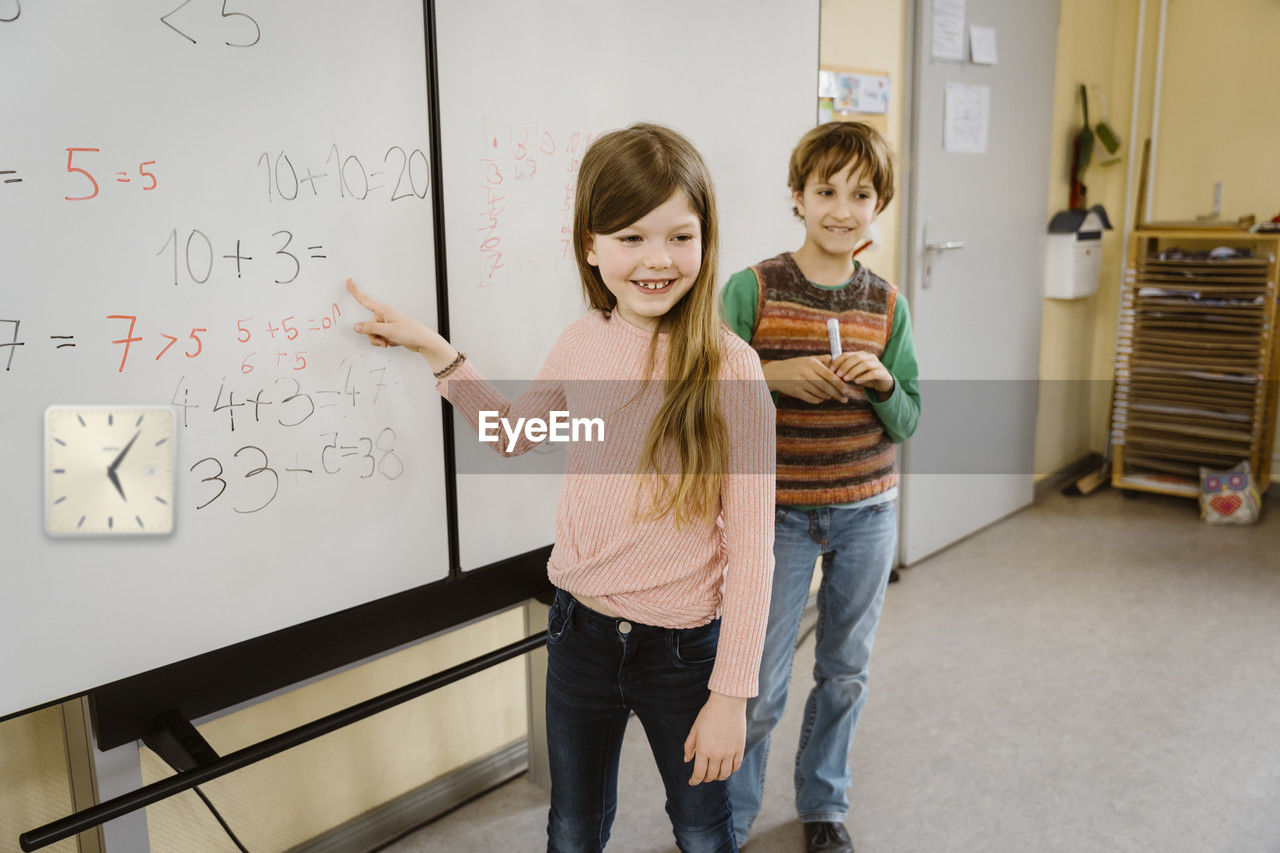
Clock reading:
{"hour": 5, "minute": 6}
